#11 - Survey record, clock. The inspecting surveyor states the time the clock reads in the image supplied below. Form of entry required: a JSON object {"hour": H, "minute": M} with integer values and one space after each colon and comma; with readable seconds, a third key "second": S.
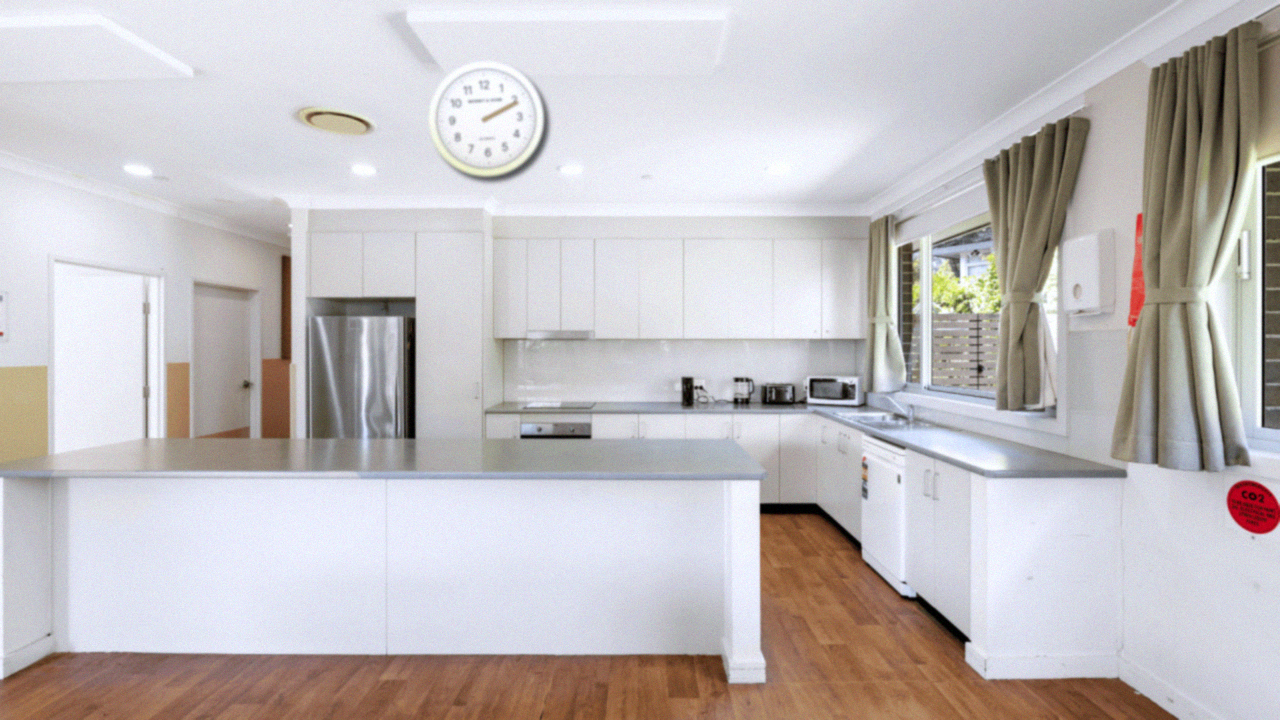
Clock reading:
{"hour": 2, "minute": 11}
